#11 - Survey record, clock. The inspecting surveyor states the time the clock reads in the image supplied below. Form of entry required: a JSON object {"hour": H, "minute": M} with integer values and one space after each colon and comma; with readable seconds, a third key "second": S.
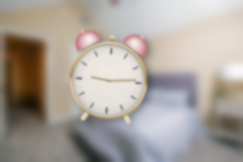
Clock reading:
{"hour": 9, "minute": 14}
